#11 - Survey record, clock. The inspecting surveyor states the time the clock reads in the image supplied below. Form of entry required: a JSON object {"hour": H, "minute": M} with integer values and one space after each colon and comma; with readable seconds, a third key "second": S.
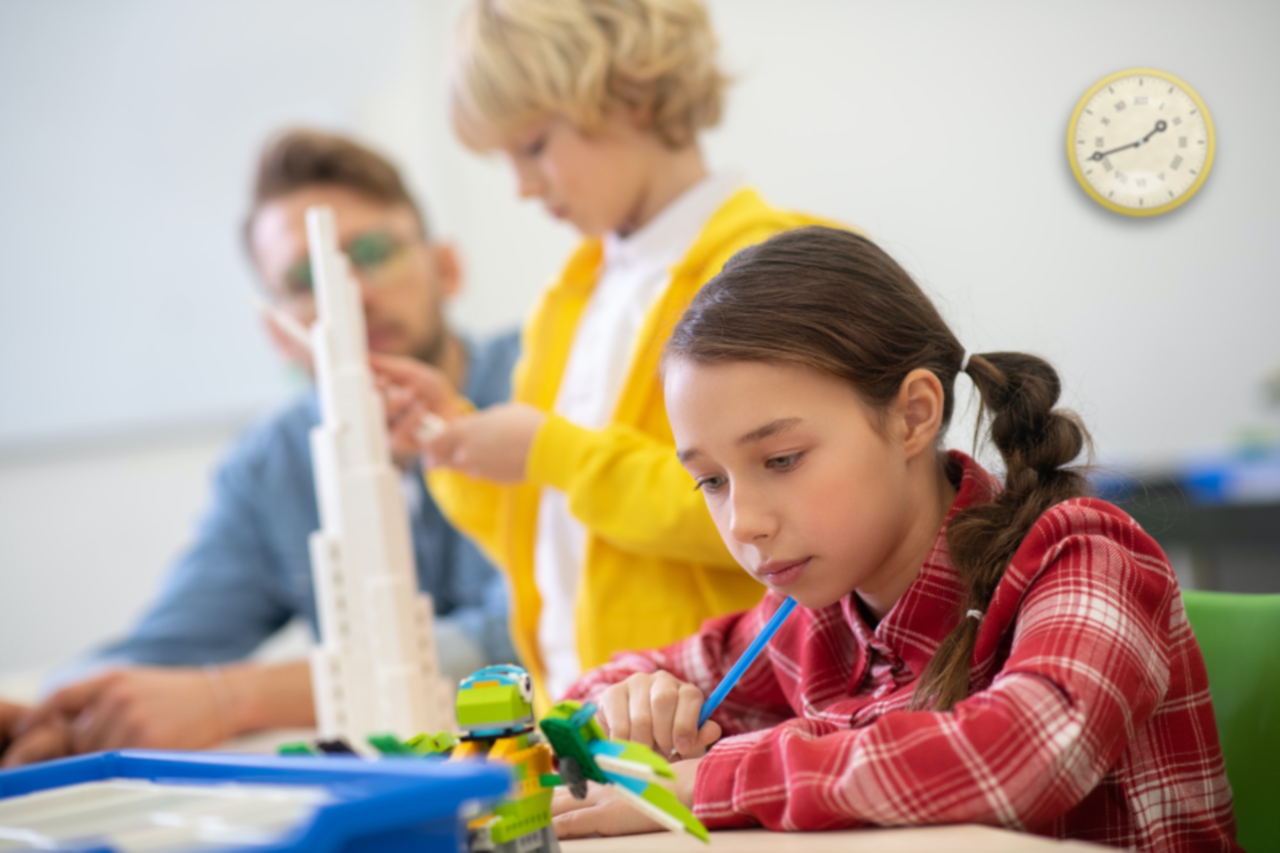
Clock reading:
{"hour": 1, "minute": 42}
